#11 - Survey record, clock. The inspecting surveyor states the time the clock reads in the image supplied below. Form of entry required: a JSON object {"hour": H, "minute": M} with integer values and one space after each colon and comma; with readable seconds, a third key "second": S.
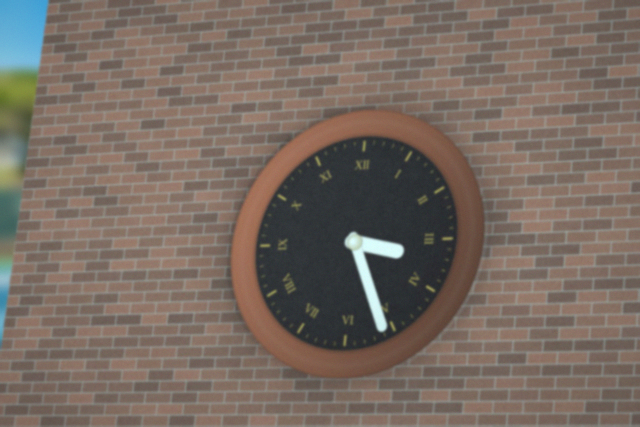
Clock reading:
{"hour": 3, "minute": 26}
